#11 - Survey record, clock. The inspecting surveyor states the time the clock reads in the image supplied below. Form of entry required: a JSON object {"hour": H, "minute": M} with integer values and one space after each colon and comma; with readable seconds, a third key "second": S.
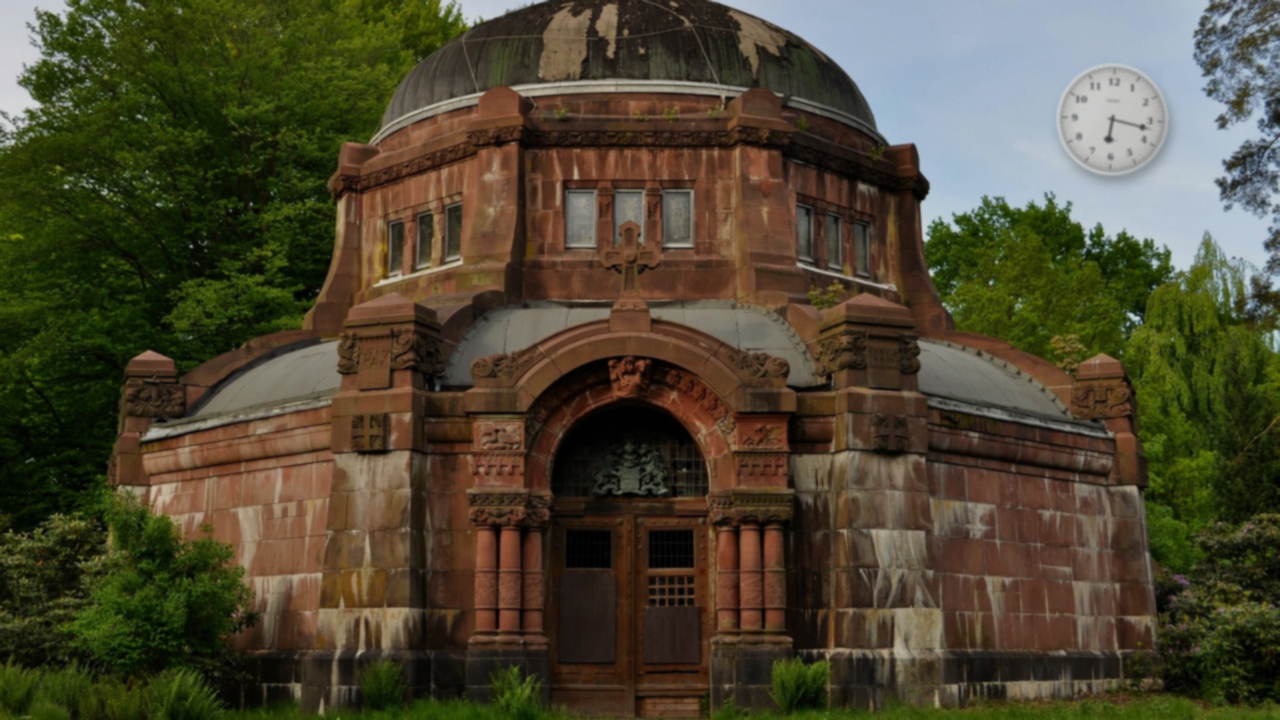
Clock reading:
{"hour": 6, "minute": 17}
